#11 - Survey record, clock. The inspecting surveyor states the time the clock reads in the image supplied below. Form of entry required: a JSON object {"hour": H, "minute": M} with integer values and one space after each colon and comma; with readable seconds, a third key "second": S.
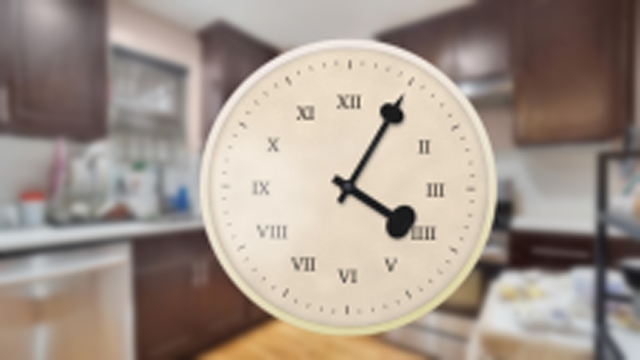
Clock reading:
{"hour": 4, "minute": 5}
